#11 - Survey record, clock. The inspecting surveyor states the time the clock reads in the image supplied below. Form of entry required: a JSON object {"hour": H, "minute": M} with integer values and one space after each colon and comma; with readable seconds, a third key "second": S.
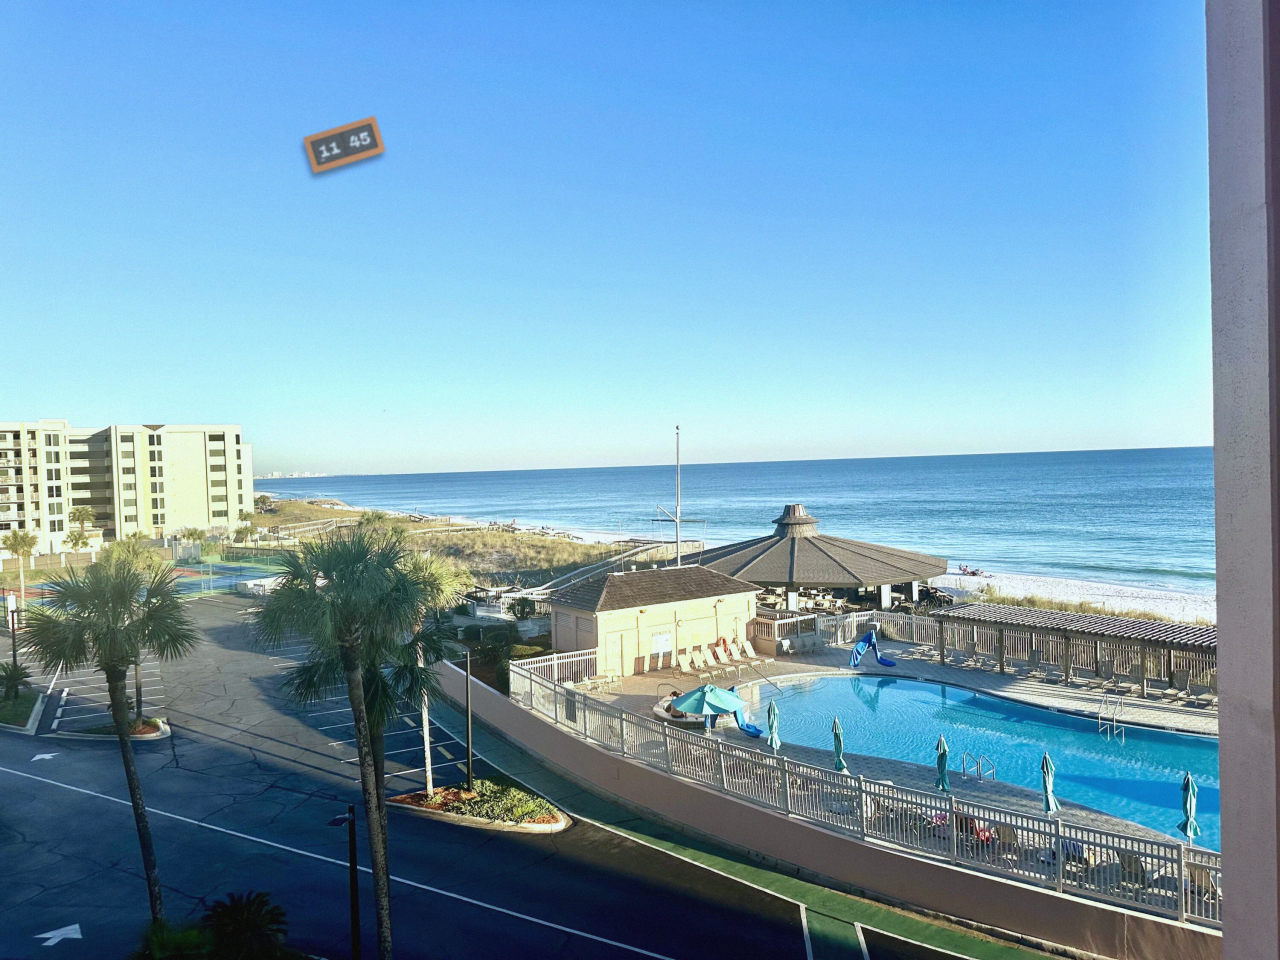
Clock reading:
{"hour": 11, "minute": 45}
